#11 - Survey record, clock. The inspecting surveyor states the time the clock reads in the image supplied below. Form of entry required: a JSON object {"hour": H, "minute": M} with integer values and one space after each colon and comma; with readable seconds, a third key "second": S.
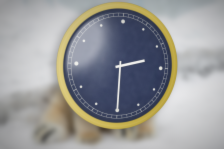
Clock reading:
{"hour": 2, "minute": 30}
